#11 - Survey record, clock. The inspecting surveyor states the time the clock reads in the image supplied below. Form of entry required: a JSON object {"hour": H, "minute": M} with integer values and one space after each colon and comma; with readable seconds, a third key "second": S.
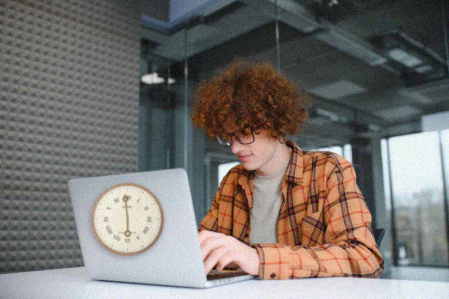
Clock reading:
{"hour": 5, "minute": 59}
